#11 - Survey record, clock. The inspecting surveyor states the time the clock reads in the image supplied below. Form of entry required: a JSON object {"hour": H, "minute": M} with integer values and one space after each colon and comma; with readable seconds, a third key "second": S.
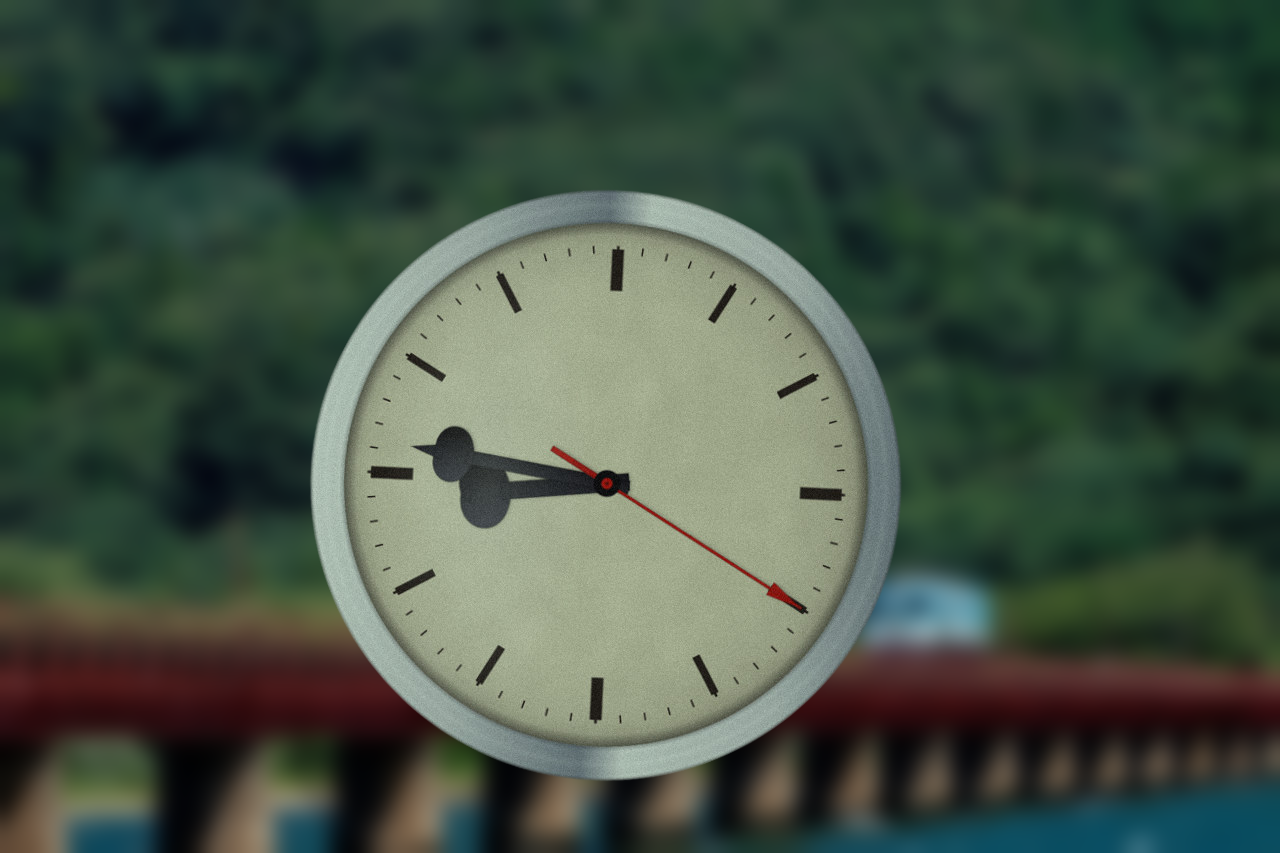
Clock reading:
{"hour": 8, "minute": 46, "second": 20}
